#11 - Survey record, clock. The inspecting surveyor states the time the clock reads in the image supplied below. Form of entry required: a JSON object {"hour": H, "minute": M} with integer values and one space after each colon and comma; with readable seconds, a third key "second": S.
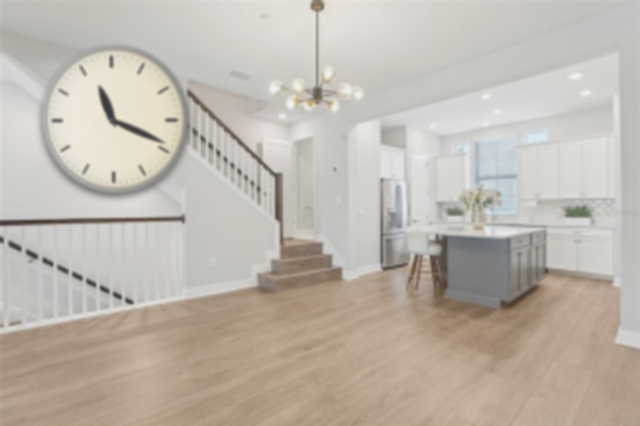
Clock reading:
{"hour": 11, "minute": 19}
